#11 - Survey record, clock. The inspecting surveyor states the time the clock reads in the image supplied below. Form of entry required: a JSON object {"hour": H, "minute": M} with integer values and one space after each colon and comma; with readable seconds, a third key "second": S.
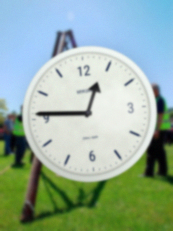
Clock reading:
{"hour": 12, "minute": 46}
